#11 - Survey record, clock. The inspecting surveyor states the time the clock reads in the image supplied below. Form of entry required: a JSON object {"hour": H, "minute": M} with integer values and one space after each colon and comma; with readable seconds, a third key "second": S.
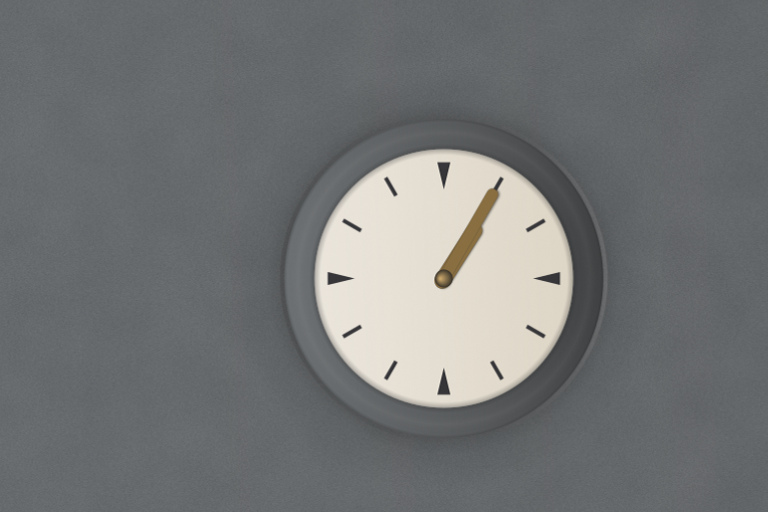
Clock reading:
{"hour": 1, "minute": 5}
